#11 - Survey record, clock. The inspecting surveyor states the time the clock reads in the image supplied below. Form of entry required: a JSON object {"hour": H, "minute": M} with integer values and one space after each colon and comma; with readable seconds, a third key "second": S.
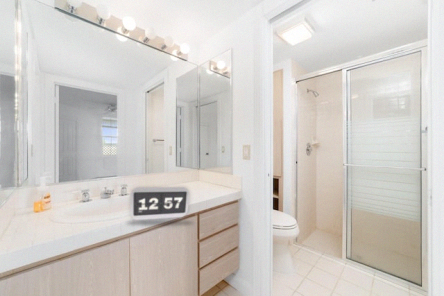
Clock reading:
{"hour": 12, "minute": 57}
